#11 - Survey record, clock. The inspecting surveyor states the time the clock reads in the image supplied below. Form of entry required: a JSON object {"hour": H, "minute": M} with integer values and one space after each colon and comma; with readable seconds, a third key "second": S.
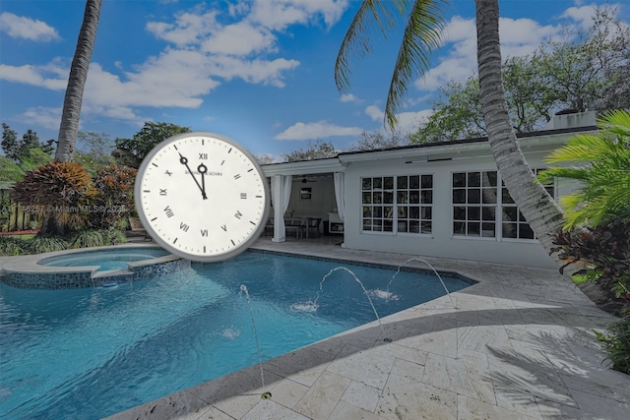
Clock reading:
{"hour": 11, "minute": 55}
